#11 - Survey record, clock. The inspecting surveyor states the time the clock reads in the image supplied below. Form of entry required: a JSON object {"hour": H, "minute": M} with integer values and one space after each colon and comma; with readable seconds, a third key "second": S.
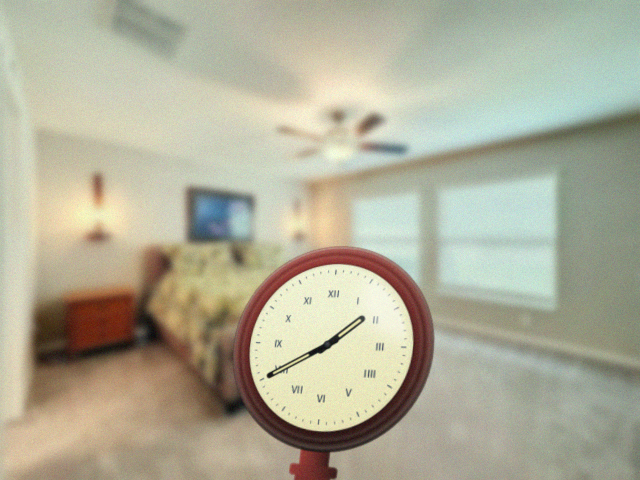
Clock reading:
{"hour": 1, "minute": 40}
